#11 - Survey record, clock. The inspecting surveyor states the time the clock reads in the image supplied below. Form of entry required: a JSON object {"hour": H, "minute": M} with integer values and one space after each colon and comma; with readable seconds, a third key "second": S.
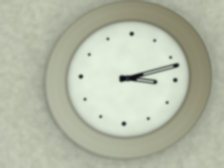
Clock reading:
{"hour": 3, "minute": 12}
